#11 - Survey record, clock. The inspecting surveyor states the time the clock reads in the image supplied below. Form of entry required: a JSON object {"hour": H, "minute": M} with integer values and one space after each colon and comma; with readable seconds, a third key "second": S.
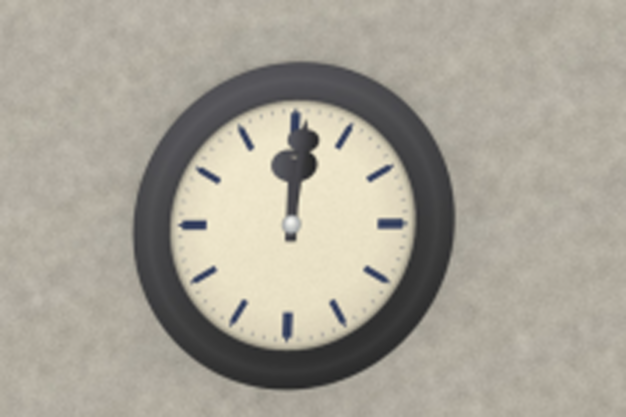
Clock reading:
{"hour": 12, "minute": 1}
